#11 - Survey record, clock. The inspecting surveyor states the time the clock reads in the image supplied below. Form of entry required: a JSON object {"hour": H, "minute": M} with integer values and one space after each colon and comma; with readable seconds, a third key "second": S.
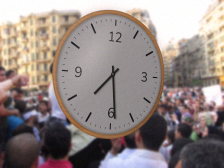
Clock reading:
{"hour": 7, "minute": 29}
